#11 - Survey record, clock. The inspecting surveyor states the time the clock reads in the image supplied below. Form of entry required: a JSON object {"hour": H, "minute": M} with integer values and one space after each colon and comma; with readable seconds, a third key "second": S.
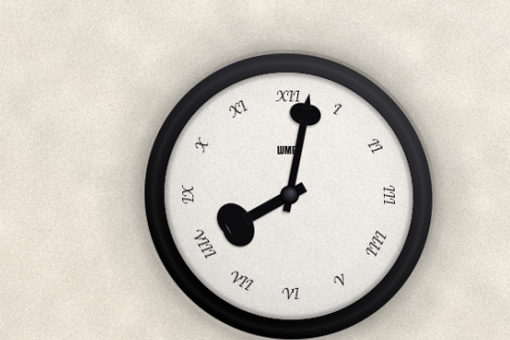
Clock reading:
{"hour": 8, "minute": 2}
